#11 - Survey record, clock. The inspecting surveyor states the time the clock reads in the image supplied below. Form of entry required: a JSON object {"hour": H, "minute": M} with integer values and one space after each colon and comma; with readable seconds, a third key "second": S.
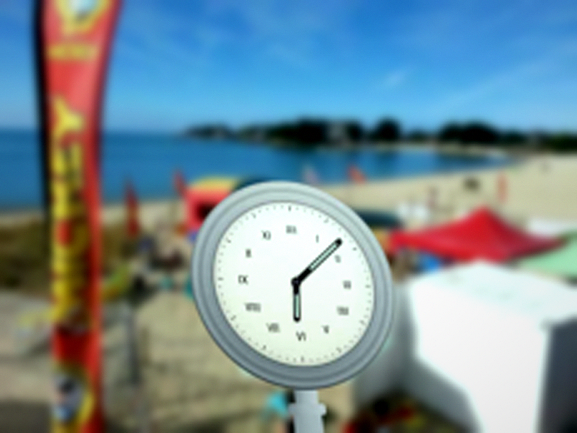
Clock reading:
{"hour": 6, "minute": 8}
